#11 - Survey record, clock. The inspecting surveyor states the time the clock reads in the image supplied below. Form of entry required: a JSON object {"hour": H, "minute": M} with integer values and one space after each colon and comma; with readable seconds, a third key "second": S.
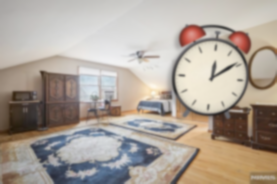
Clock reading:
{"hour": 12, "minute": 9}
